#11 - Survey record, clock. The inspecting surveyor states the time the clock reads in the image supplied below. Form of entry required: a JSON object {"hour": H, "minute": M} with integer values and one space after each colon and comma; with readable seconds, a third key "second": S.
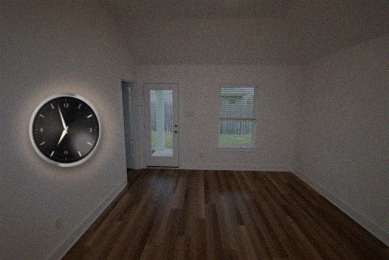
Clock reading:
{"hour": 6, "minute": 57}
